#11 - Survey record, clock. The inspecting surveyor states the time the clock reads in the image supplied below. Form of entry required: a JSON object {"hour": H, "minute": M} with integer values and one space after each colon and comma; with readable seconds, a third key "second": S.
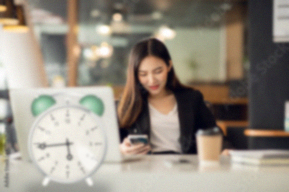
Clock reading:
{"hour": 5, "minute": 44}
